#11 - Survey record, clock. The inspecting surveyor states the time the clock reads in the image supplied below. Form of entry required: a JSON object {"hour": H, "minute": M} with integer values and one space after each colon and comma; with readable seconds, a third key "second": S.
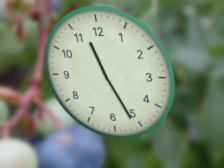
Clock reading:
{"hour": 11, "minute": 26}
